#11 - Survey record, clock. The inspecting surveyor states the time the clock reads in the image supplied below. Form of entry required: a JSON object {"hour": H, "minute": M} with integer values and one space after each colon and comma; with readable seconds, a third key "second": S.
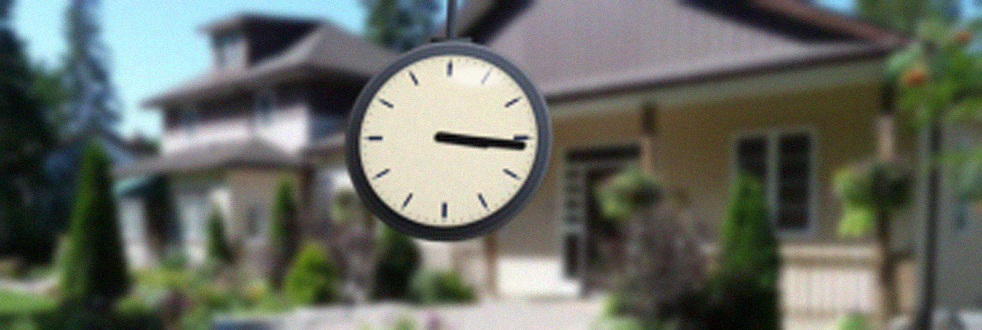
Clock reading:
{"hour": 3, "minute": 16}
